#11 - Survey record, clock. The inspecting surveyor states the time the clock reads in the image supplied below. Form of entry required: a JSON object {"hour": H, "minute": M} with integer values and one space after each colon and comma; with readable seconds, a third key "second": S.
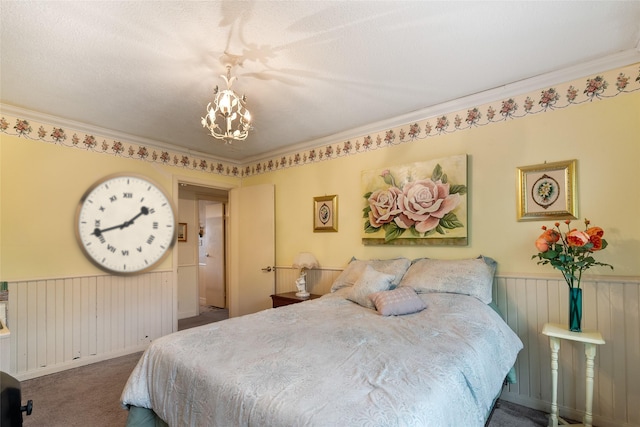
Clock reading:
{"hour": 1, "minute": 42}
